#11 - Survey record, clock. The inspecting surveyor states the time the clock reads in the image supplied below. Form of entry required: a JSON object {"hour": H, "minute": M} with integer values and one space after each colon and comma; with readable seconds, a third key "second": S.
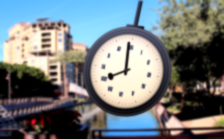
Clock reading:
{"hour": 7, "minute": 59}
